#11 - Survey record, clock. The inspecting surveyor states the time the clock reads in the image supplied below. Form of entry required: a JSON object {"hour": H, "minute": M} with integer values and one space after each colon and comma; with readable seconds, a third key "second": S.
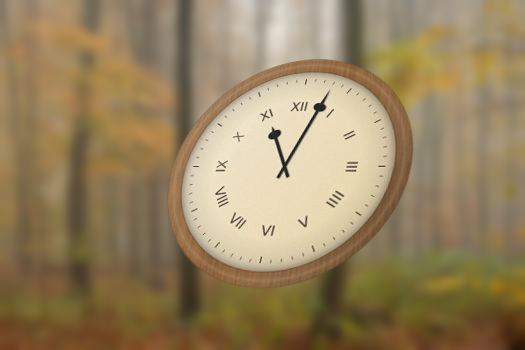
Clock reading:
{"hour": 11, "minute": 3}
